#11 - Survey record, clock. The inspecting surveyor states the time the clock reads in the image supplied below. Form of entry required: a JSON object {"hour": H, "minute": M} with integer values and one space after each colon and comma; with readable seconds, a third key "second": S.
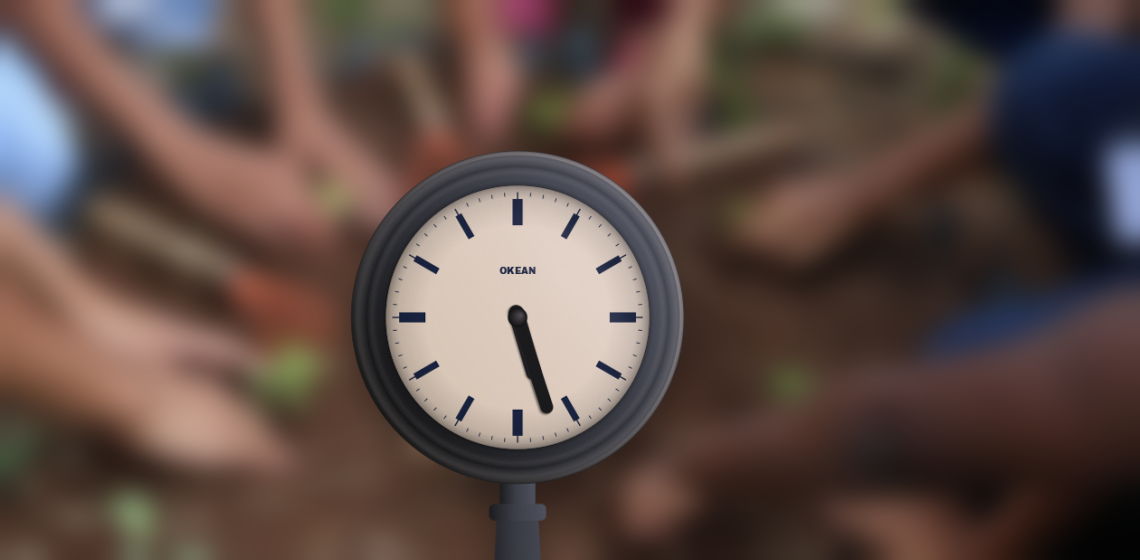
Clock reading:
{"hour": 5, "minute": 27}
